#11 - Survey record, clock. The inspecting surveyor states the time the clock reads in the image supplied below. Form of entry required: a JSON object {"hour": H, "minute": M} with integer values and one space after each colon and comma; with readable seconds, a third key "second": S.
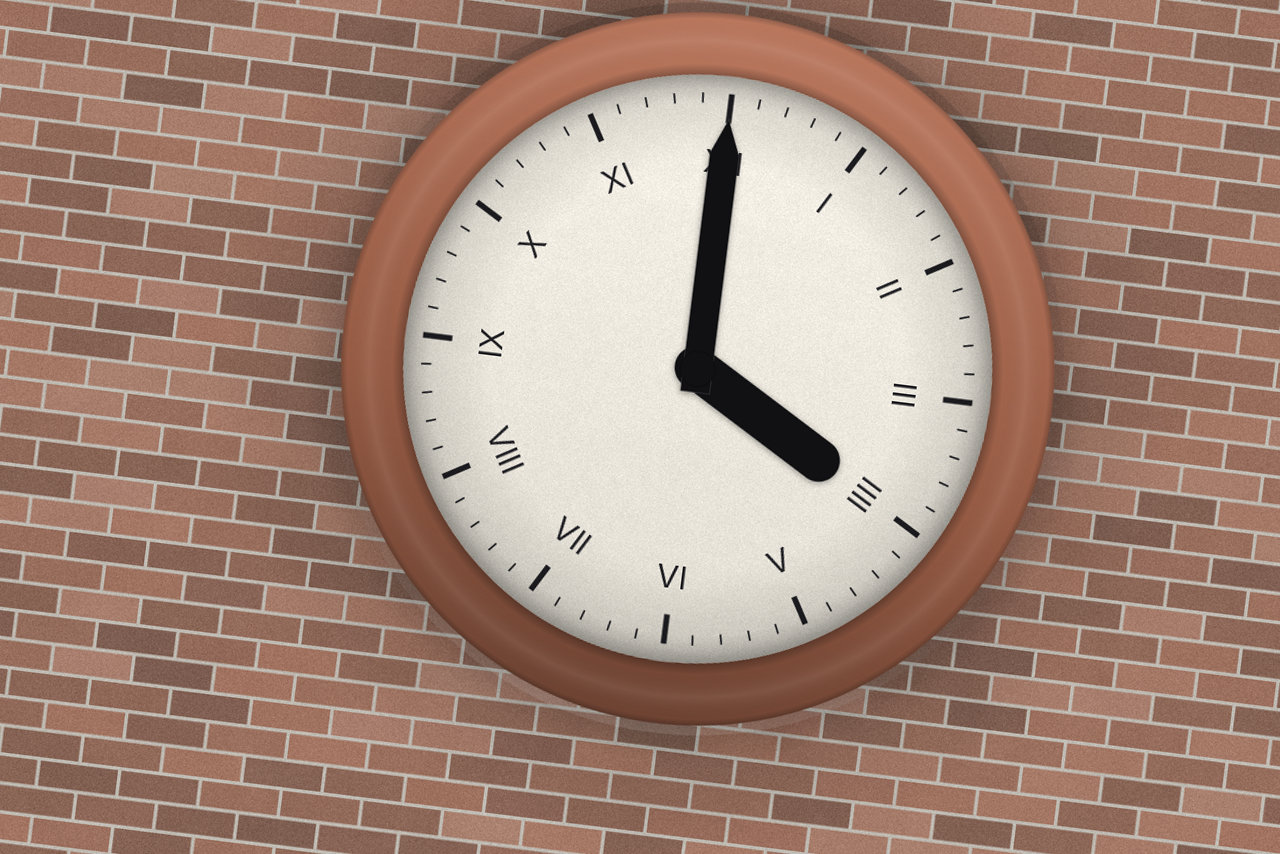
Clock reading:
{"hour": 4, "minute": 0}
